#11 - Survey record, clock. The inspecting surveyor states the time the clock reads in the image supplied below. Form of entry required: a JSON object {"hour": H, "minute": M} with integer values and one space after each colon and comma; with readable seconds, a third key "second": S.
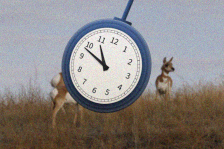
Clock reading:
{"hour": 10, "minute": 48}
